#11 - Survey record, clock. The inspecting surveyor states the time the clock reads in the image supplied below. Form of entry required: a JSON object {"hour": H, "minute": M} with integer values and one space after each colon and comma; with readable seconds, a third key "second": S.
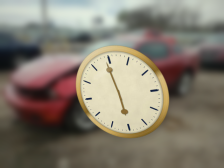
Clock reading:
{"hour": 5, "minute": 59}
